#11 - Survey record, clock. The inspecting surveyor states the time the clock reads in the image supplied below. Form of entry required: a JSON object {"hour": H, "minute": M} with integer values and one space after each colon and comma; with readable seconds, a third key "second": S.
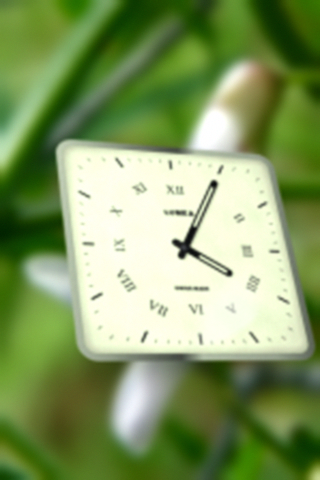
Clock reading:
{"hour": 4, "minute": 5}
